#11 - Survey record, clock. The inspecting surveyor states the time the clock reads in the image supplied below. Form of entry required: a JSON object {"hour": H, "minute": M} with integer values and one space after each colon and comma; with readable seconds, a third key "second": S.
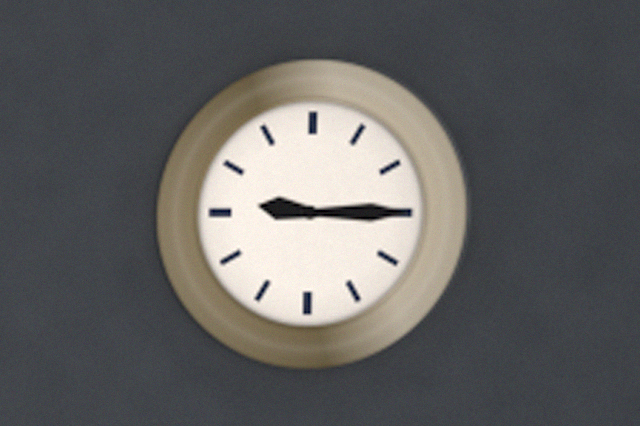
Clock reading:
{"hour": 9, "minute": 15}
